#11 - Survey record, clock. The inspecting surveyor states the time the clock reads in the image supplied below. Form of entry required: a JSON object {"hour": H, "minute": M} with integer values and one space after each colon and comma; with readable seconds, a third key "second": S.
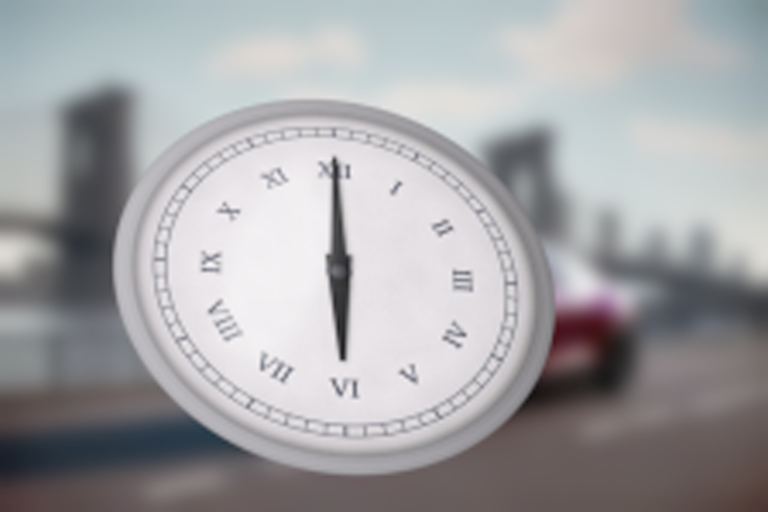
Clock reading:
{"hour": 6, "minute": 0}
